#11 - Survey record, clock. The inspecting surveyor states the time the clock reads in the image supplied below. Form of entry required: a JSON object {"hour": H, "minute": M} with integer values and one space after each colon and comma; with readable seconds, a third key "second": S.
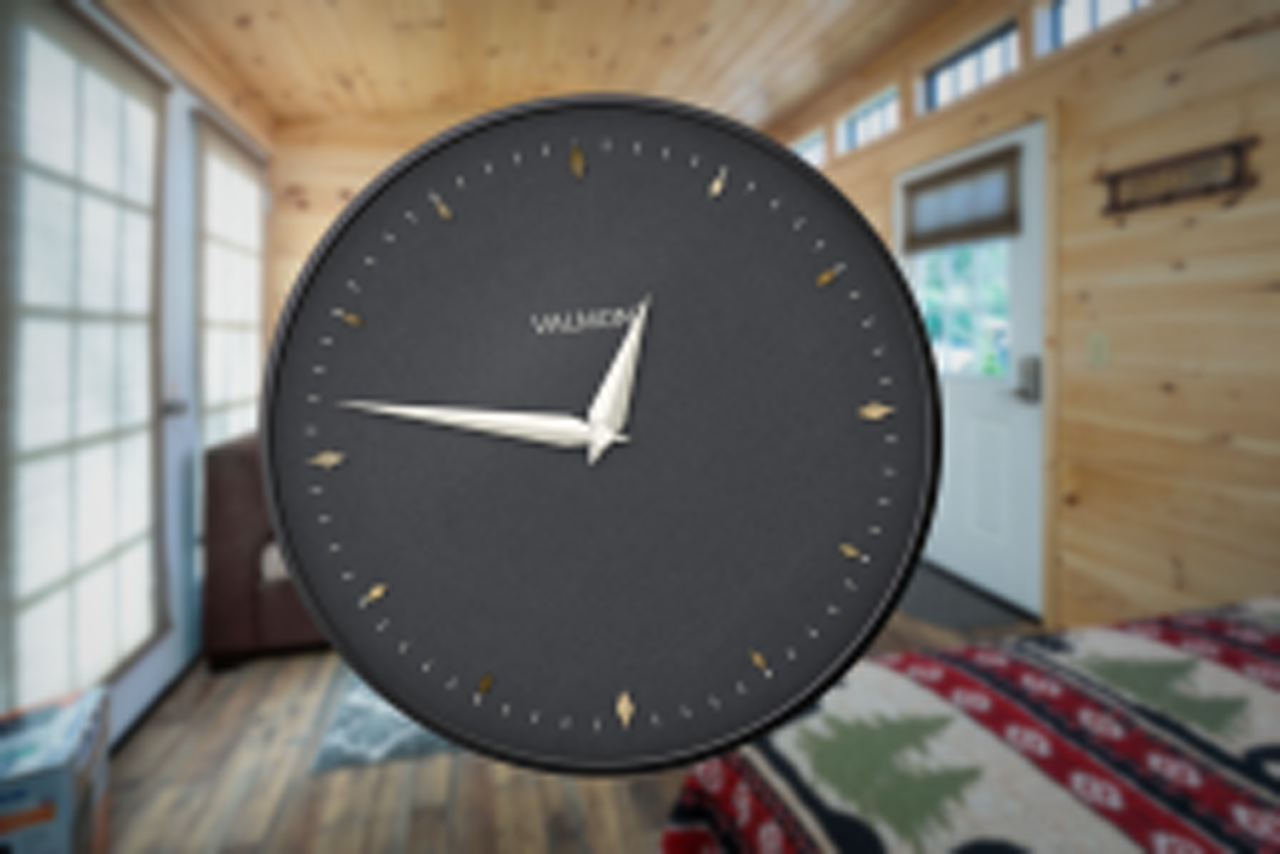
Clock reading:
{"hour": 12, "minute": 47}
